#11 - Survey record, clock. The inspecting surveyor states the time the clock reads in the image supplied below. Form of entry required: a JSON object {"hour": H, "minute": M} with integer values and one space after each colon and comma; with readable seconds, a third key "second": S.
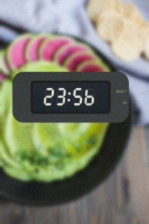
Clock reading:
{"hour": 23, "minute": 56}
